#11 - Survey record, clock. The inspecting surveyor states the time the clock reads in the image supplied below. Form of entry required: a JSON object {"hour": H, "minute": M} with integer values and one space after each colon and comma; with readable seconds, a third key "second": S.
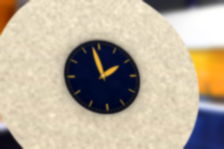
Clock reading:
{"hour": 1, "minute": 58}
